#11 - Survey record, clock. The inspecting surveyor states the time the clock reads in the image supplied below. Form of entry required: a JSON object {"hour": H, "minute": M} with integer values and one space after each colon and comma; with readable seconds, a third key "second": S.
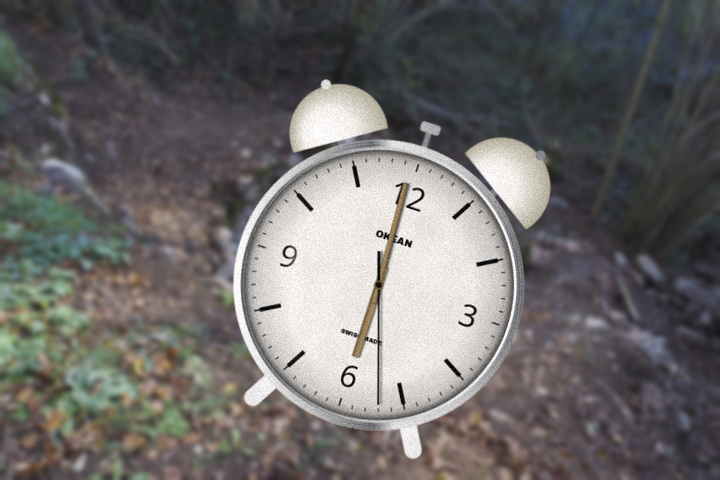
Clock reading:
{"hour": 5, "minute": 59, "second": 27}
